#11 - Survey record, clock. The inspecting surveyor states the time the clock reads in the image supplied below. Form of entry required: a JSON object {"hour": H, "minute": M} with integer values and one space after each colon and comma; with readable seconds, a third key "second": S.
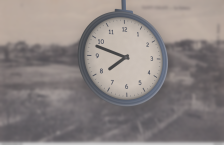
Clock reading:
{"hour": 7, "minute": 48}
